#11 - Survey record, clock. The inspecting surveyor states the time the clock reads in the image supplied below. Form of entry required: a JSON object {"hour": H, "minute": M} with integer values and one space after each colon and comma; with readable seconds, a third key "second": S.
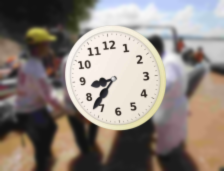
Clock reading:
{"hour": 8, "minute": 37}
